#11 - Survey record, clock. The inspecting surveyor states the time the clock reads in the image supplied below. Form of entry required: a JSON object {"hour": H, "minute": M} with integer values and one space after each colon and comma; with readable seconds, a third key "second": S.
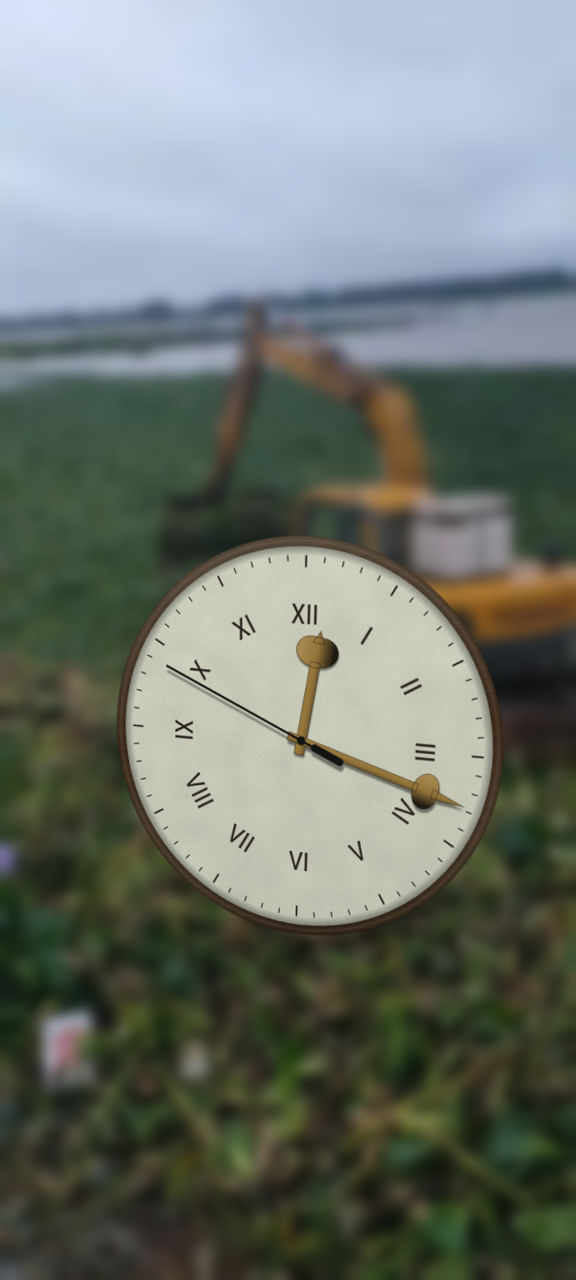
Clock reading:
{"hour": 12, "minute": 17, "second": 49}
